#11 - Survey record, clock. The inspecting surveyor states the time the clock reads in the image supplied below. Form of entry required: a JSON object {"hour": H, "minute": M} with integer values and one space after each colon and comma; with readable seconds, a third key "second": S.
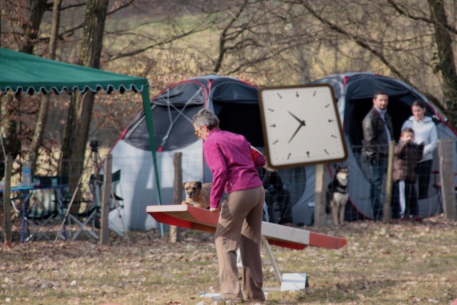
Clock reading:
{"hour": 10, "minute": 37}
